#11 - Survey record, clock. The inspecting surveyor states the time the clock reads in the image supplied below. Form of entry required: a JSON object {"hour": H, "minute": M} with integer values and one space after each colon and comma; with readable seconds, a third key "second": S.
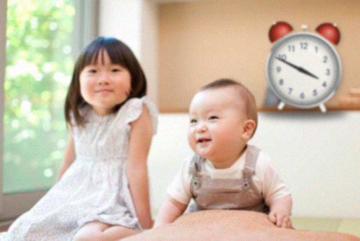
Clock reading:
{"hour": 3, "minute": 49}
